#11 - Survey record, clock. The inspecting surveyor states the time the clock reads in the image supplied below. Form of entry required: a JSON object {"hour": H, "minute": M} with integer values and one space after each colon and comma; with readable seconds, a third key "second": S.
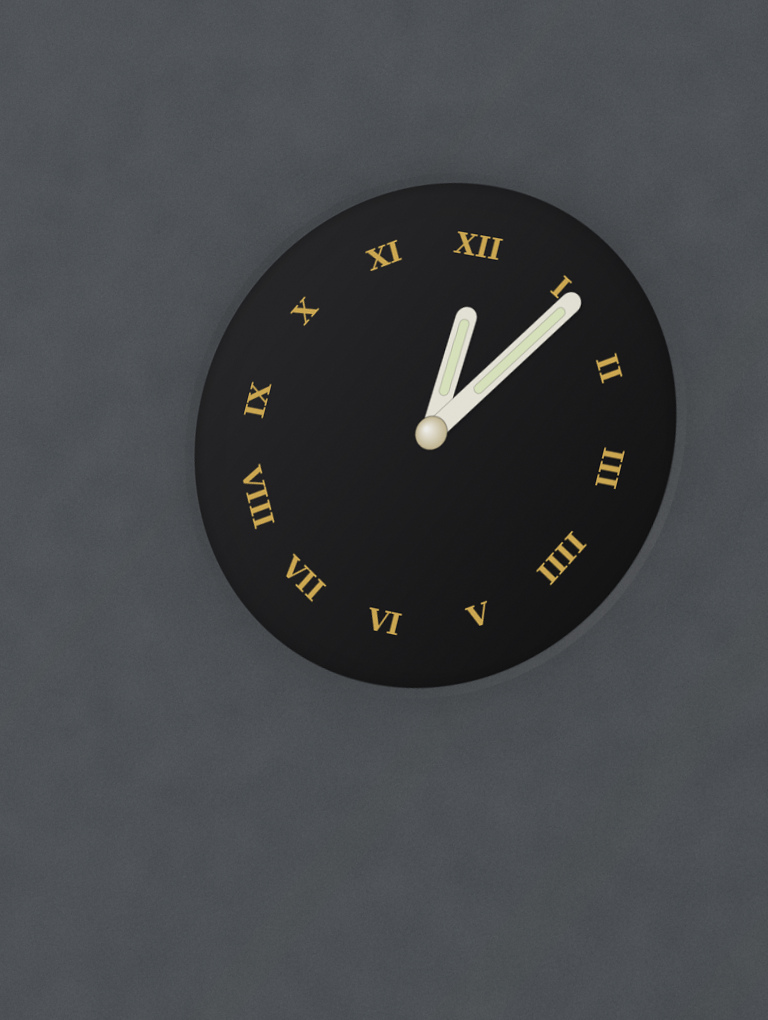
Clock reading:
{"hour": 12, "minute": 6}
